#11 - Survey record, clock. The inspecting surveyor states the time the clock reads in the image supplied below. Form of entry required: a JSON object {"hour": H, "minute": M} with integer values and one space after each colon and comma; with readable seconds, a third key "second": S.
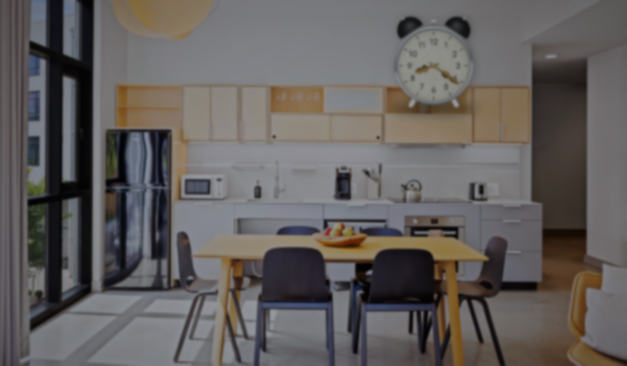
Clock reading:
{"hour": 8, "minute": 21}
